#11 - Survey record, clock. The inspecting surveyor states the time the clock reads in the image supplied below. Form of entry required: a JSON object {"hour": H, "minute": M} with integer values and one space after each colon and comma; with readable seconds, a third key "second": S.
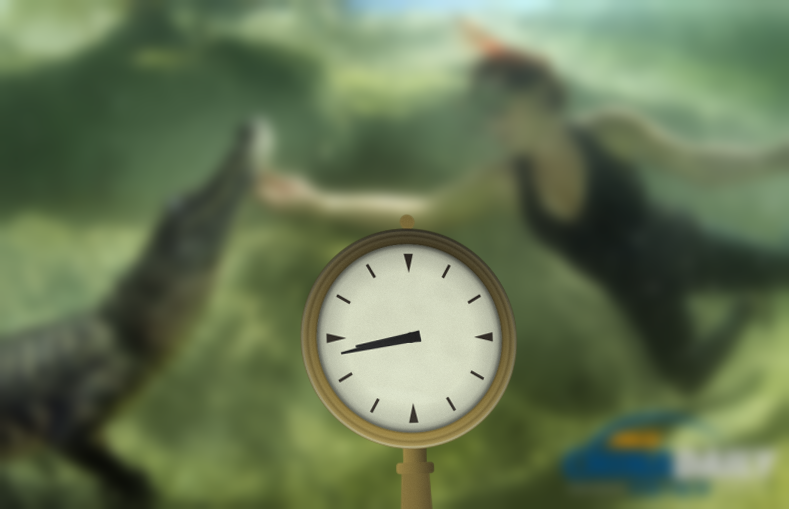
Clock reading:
{"hour": 8, "minute": 43}
